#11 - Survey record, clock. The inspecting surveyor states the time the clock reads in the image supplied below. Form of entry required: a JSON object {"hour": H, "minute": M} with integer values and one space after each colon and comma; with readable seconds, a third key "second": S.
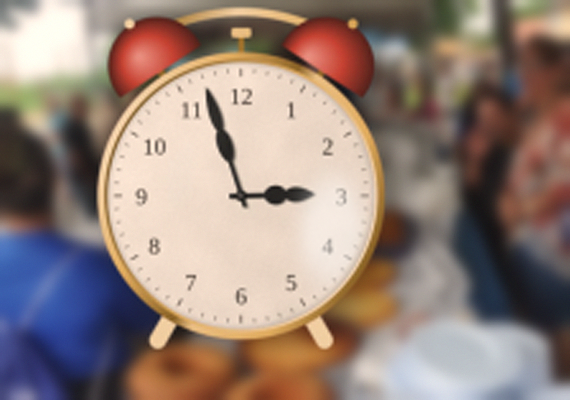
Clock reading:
{"hour": 2, "minute": 57}
